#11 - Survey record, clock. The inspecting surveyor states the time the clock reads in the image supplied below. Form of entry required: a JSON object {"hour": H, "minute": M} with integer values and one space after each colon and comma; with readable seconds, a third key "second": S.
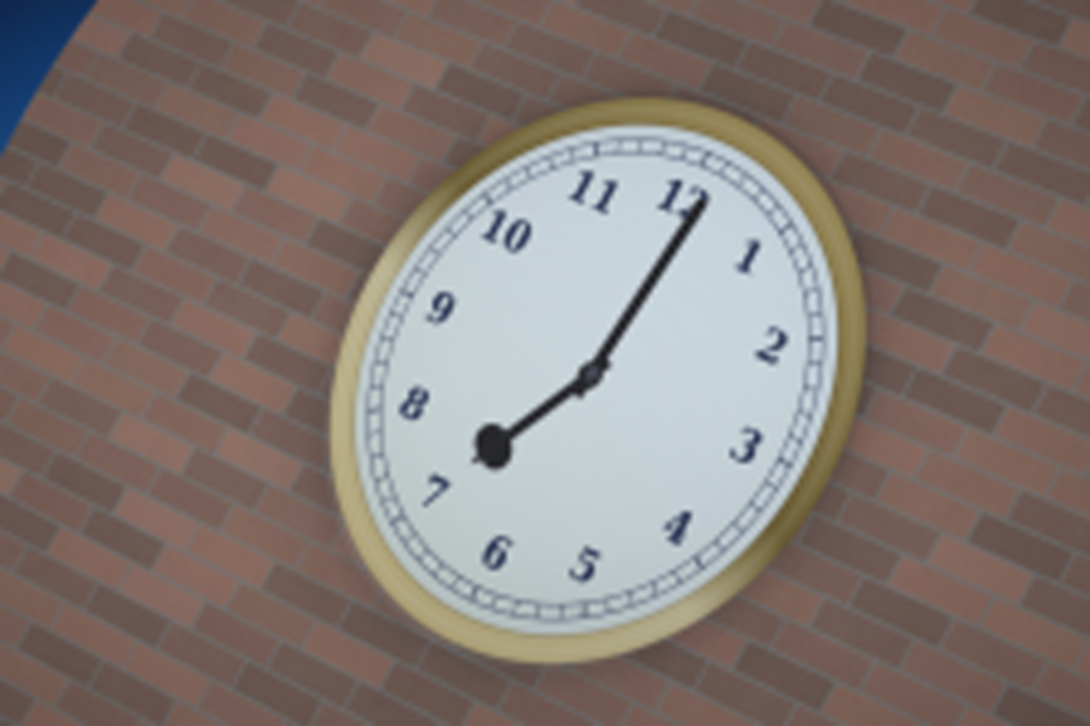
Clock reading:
{"hour": 7, "minute": 1}
